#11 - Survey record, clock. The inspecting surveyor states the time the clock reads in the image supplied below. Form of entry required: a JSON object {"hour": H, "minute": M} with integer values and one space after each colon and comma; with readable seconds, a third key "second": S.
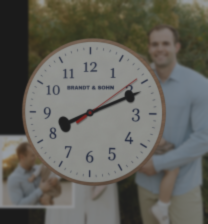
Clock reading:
{"hour": 8, "minute": 11, "second": 9}
